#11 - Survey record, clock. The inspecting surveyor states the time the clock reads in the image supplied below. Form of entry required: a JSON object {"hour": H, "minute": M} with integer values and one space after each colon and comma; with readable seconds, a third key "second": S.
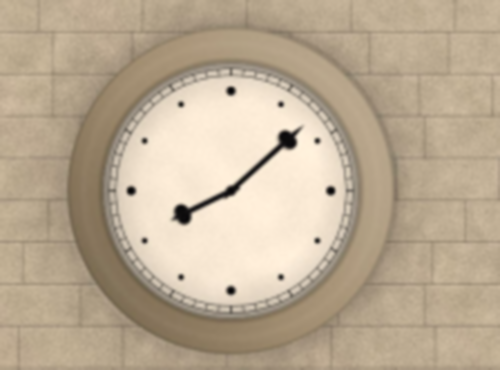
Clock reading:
{"hour": 8, "minute": 8}
